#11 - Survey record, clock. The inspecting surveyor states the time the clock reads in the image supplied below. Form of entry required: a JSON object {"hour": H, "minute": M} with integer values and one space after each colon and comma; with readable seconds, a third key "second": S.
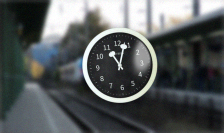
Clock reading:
{"hour": 11, "minute": 3}
